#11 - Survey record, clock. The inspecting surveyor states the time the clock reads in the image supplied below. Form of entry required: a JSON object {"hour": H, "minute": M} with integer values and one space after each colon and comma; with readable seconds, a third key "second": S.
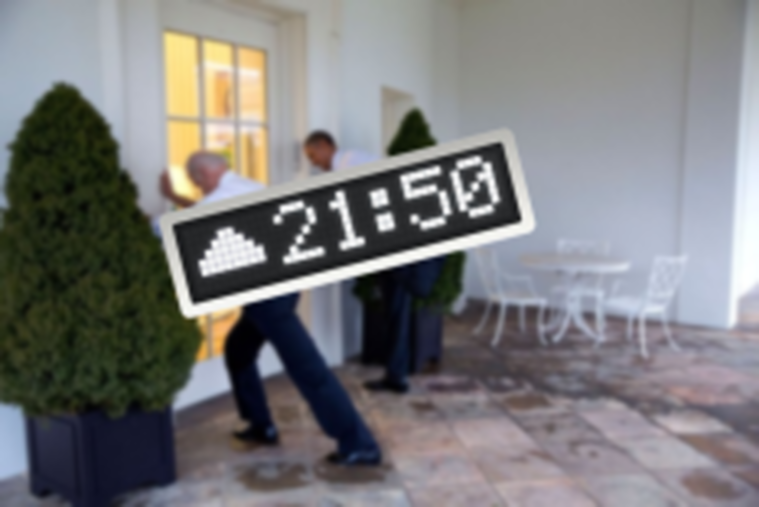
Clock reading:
{"hour": 21, "minute": 50}
